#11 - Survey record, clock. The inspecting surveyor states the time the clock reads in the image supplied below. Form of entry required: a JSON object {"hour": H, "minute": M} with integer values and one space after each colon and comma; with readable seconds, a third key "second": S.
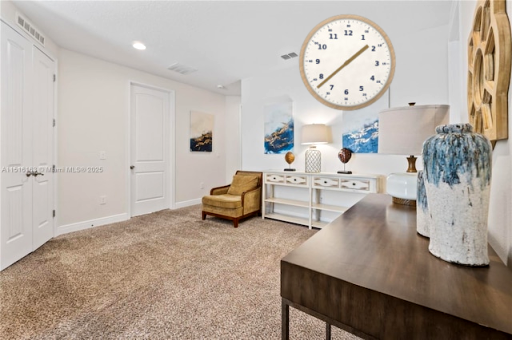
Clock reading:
{"hour": 1, "minute": 38}
